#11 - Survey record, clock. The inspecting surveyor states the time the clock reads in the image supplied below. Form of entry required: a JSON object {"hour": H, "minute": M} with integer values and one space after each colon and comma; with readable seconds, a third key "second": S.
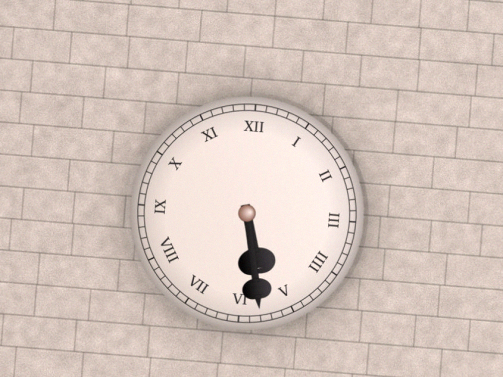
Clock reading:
{"hour": 5, "minute": 28}
